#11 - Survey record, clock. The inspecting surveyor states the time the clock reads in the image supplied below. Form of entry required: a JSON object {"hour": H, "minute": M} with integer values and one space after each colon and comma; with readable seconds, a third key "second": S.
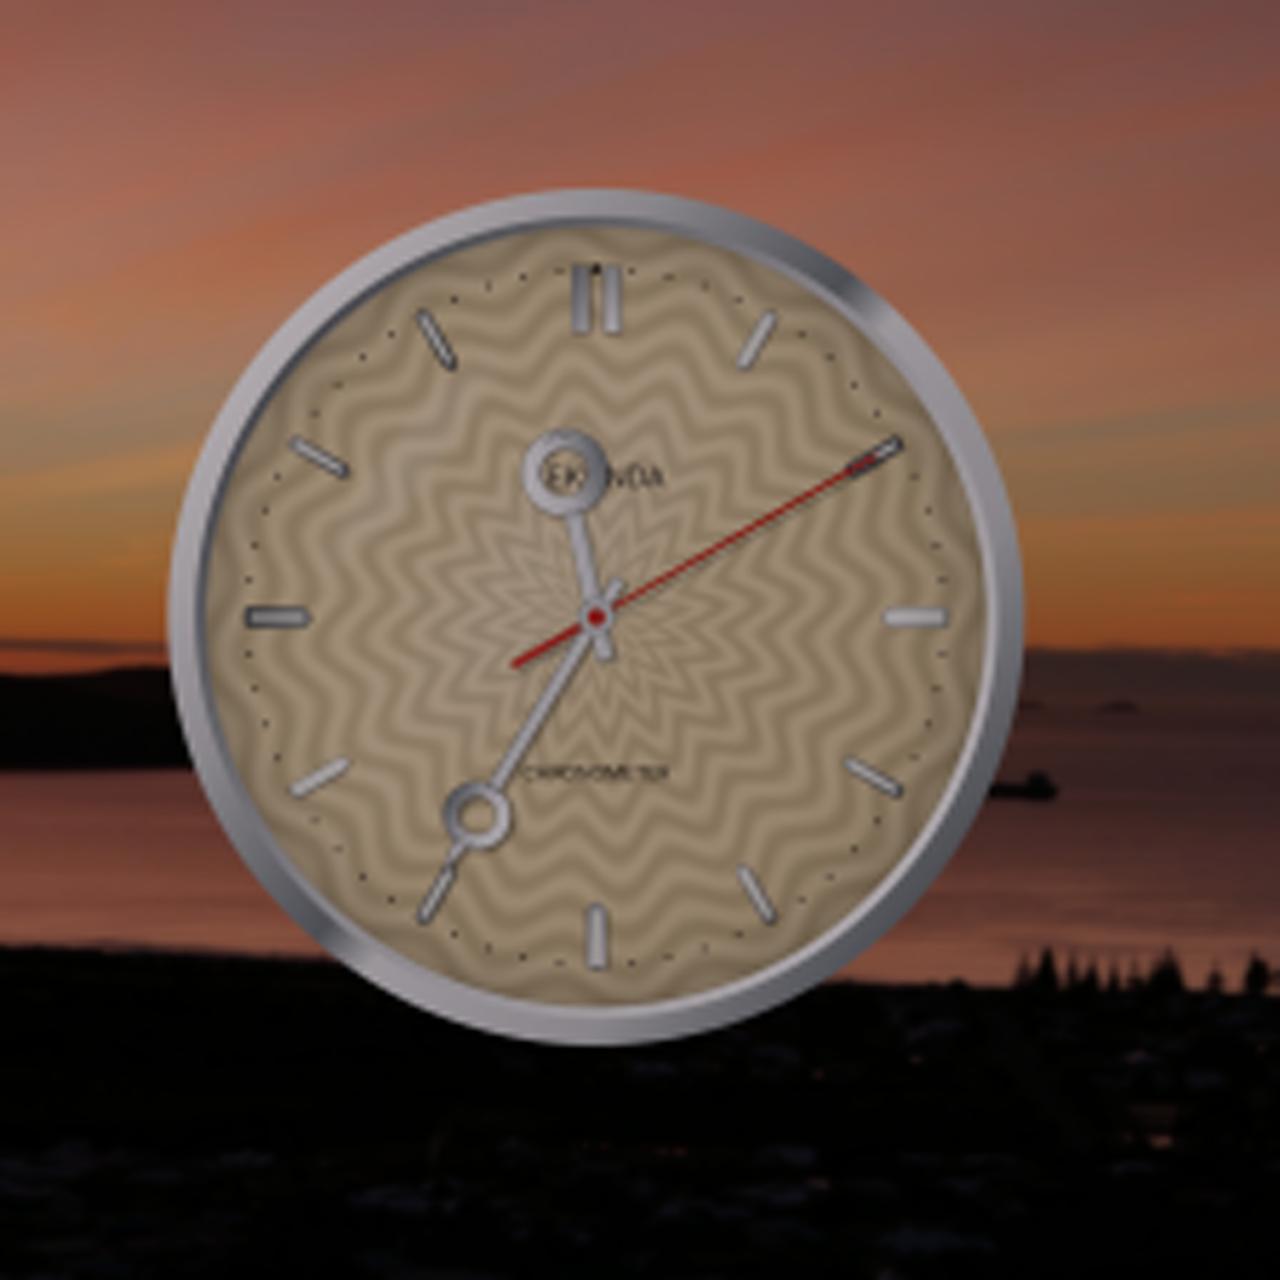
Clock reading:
{"hour": 11, "minute": 35, "second": 10}
